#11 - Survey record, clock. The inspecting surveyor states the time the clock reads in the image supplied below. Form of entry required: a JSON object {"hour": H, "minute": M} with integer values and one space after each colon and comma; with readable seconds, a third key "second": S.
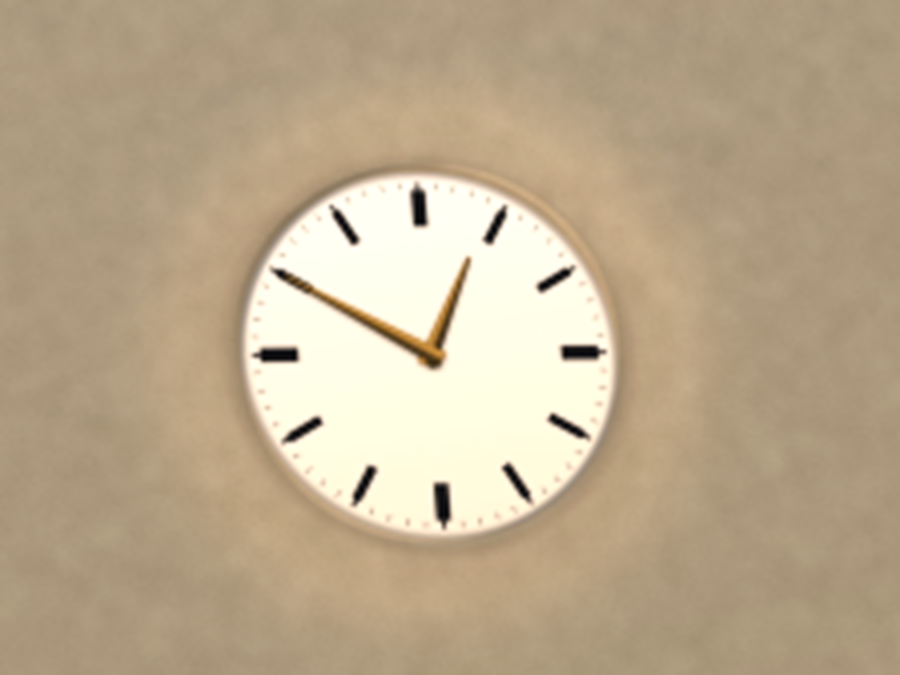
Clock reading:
{"hour": 12, "minute": 50}
